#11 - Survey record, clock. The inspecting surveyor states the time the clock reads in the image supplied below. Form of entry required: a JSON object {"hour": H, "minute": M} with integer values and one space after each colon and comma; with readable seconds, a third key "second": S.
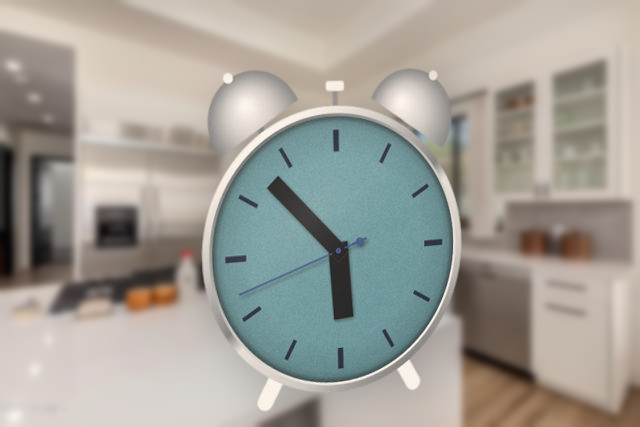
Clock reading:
{"hour": 5, "minute": 52, "second": 42}
